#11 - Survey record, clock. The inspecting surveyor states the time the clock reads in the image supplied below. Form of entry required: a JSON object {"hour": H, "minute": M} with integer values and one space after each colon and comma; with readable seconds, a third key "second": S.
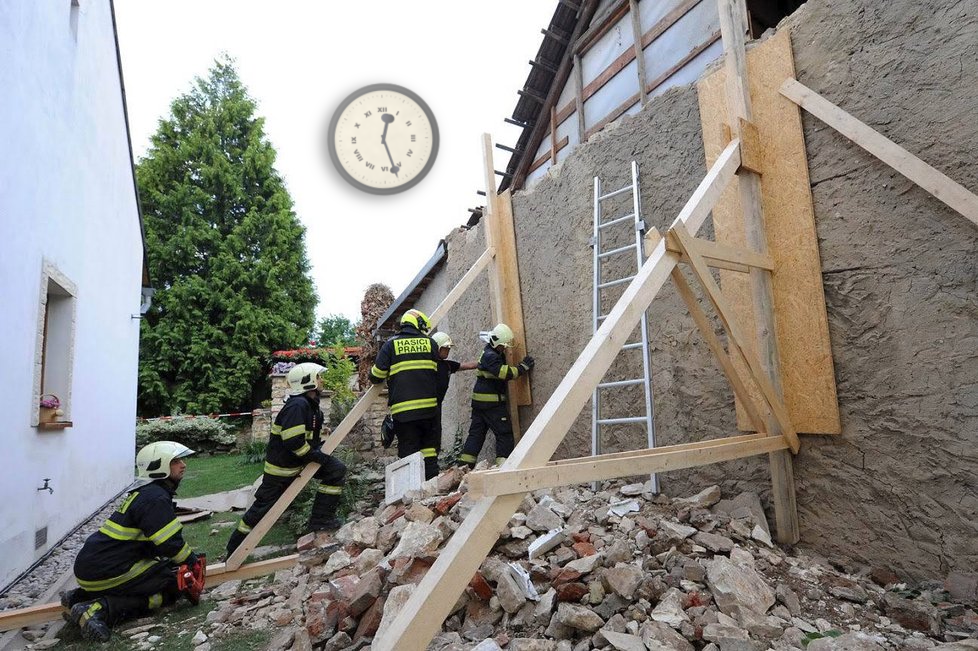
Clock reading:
{"hour": 12, "minute": 27}
